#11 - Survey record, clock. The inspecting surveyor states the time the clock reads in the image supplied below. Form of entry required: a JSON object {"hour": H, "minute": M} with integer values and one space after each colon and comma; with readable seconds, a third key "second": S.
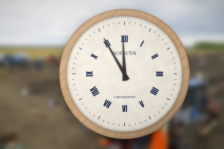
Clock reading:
{"hour": 11, "minute": 55}
